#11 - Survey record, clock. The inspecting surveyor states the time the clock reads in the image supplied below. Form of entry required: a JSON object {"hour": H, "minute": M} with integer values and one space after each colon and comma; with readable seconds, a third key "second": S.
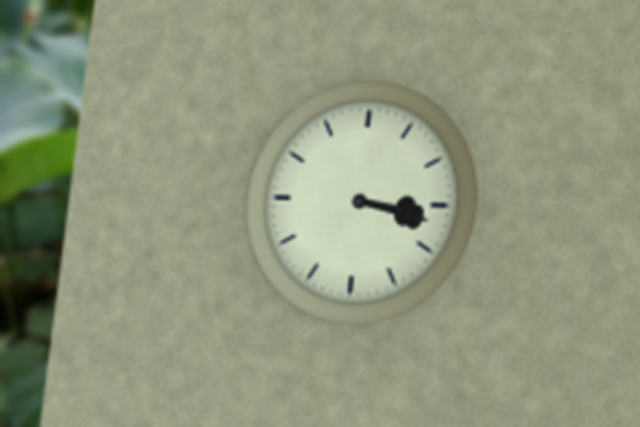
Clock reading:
{"hour": 3, "minute": 17}
